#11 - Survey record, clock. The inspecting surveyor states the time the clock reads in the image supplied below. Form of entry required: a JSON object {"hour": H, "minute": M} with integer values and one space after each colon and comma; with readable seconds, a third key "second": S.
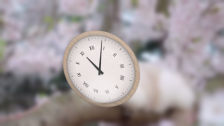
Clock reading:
{"hour": 11, "minute": 4}
